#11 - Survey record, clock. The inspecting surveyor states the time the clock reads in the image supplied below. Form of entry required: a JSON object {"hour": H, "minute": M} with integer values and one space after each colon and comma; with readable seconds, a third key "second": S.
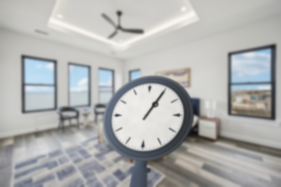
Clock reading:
{"hour": 1, "minute": 5}
